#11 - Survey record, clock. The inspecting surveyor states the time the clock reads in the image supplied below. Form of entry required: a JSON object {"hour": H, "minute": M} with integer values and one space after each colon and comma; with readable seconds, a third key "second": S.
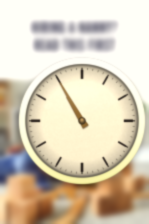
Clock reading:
{"hour": 10, "minute": 55}
